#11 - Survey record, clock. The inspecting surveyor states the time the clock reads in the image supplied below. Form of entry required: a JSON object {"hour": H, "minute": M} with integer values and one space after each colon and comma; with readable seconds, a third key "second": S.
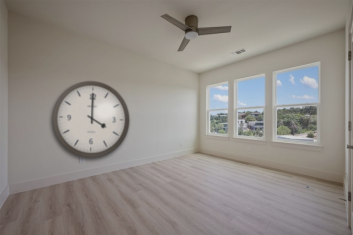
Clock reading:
{"hour": 4, "minute": 0}
